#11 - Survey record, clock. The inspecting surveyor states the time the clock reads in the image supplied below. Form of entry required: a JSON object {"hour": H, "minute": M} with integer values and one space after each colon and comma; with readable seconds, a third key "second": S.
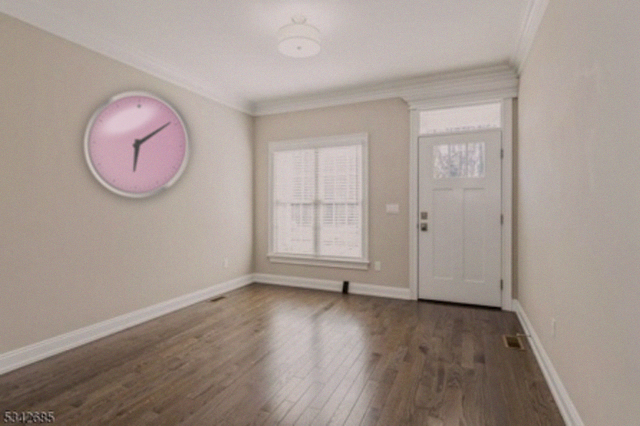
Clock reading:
{"hour": 6, "minute": 9}
